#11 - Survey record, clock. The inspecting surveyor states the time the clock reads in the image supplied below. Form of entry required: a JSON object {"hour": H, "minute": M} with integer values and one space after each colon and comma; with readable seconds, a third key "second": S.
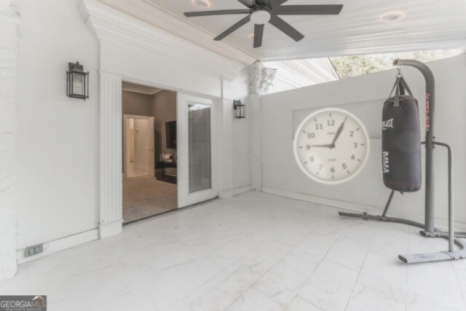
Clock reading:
{"hour": 9, "minute": 5}
